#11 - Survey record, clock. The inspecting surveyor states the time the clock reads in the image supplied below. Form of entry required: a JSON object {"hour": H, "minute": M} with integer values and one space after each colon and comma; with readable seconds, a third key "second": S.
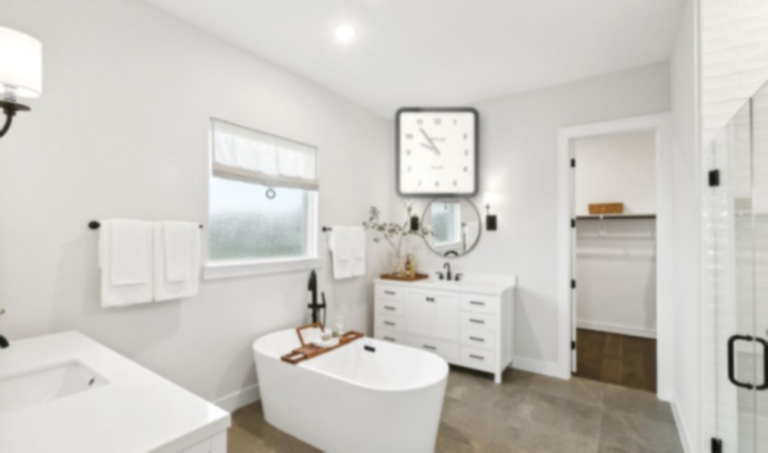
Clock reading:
{"hour": 9, "minute": 54}
